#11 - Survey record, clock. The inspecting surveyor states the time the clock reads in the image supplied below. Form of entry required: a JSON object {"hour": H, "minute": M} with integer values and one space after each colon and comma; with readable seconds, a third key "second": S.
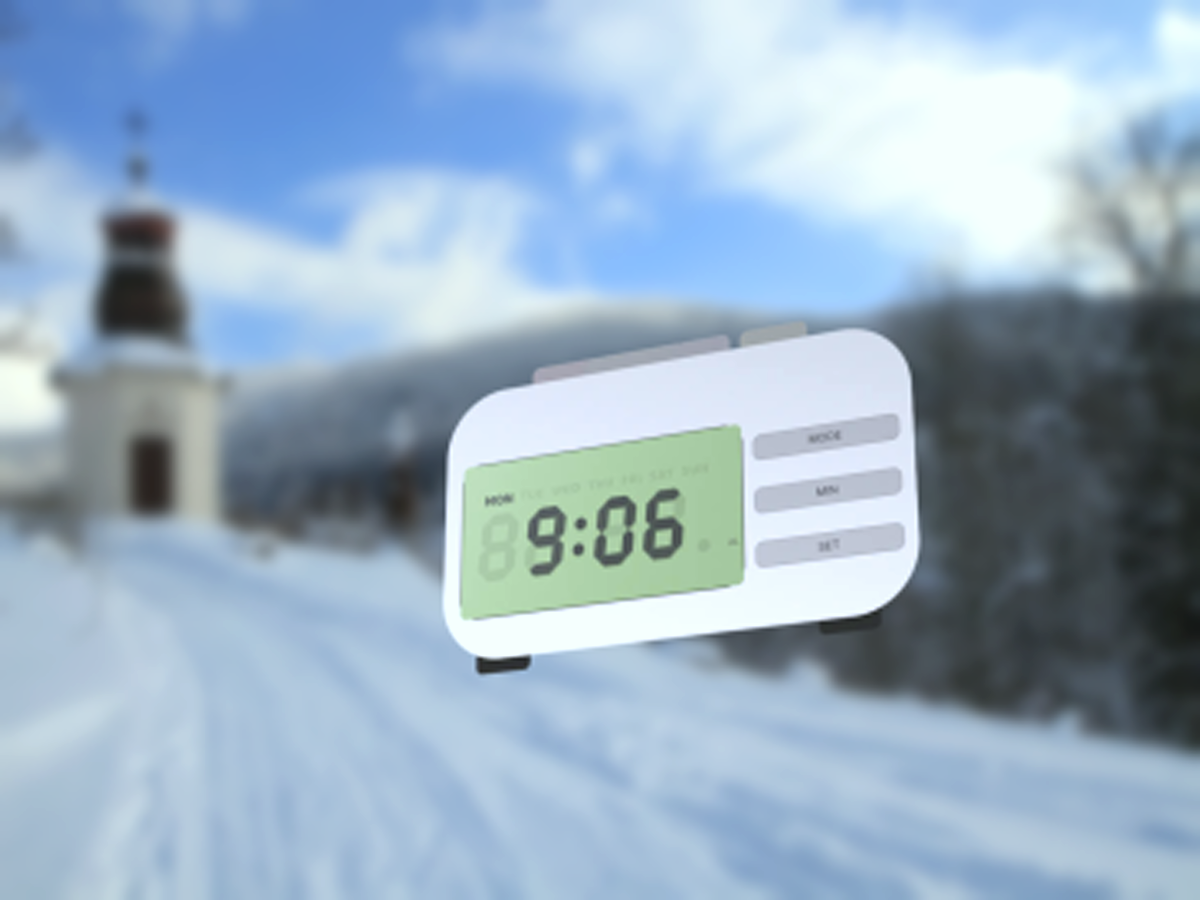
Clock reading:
{"hour": 9, "minute": 6}
